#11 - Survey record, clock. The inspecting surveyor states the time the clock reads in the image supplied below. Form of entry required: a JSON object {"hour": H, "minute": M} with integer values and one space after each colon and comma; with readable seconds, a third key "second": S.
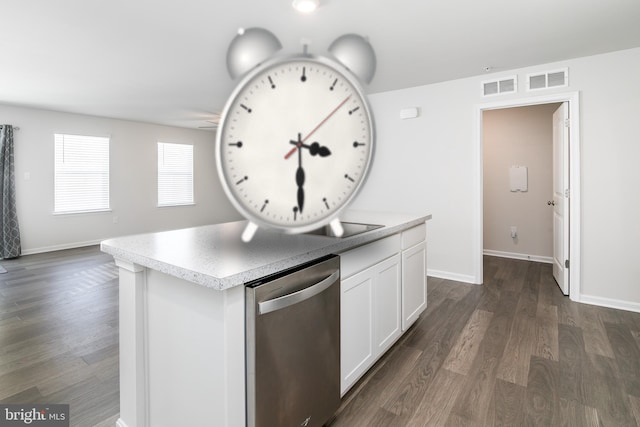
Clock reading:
{"hour": 3, "minute": 29, "second": 8}
